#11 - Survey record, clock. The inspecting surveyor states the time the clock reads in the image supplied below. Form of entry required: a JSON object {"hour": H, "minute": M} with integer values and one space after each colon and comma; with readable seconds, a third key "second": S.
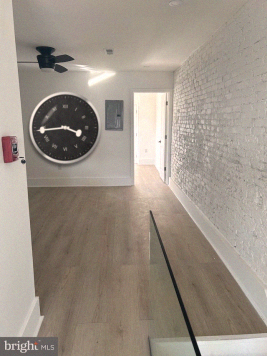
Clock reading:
{"hour": 3, "minute": 44}
